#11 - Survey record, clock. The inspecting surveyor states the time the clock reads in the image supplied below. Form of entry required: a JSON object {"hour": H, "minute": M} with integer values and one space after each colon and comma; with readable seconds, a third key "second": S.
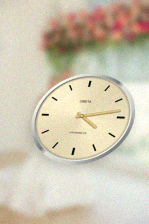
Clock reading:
{"hour": 4, "minute": 13}
